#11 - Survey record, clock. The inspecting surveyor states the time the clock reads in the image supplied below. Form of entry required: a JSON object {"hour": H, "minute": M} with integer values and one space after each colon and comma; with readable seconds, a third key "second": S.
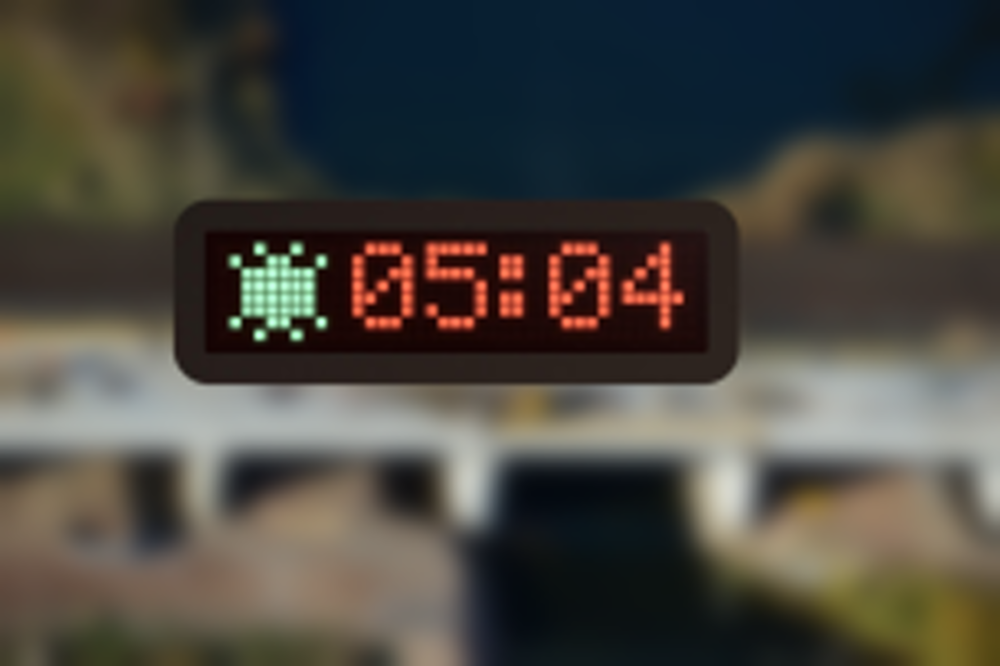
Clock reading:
{"hour": 5, "minute": 4}
